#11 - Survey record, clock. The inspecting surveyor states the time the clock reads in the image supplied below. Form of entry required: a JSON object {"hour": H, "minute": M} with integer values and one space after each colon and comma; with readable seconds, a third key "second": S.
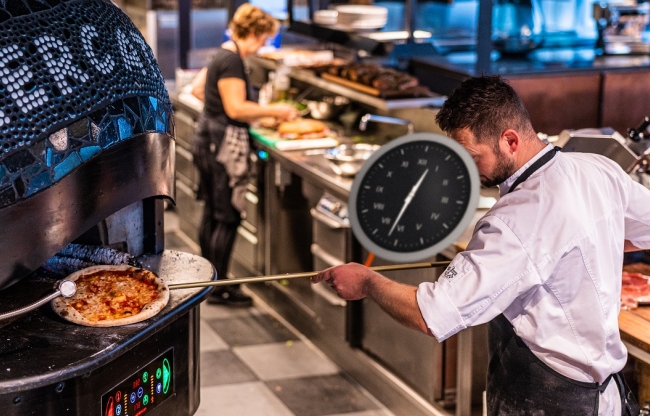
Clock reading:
{"hour": 12, "minute": 32}
